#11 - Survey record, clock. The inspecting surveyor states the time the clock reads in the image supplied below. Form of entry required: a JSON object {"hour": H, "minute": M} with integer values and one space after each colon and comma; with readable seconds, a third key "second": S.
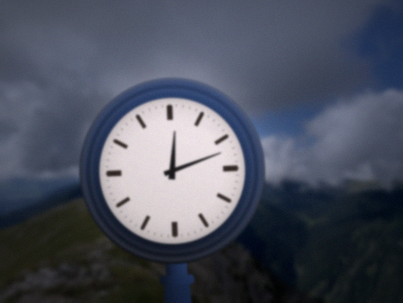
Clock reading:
{"hour": 12, "minute": 12}
